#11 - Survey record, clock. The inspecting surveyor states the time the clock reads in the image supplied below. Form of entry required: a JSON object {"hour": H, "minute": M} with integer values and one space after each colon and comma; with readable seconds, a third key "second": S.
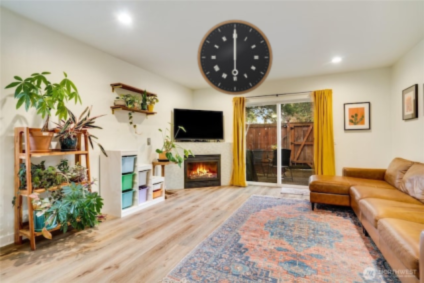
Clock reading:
{"hour": 6, "minute": 0}
